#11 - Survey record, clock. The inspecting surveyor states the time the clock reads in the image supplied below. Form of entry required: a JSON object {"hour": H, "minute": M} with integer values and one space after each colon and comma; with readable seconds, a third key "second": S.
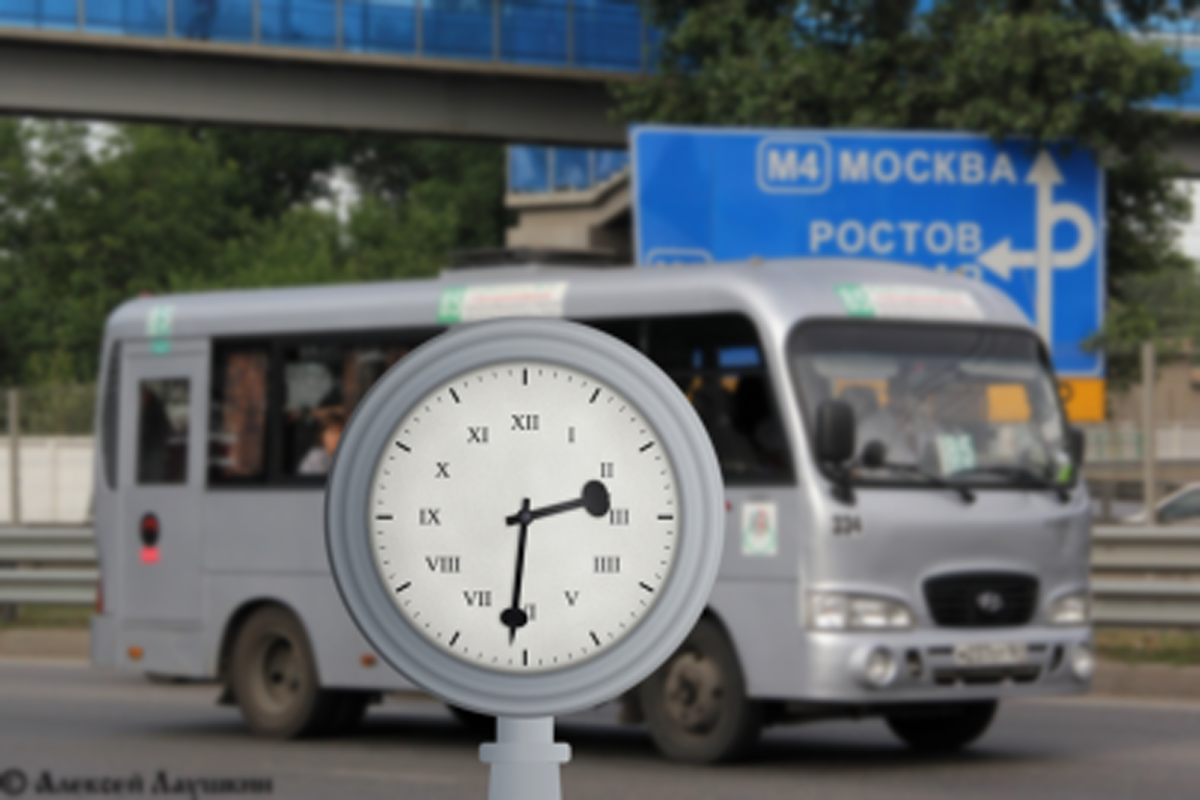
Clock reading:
{"hour": 2, "minute": 31}
